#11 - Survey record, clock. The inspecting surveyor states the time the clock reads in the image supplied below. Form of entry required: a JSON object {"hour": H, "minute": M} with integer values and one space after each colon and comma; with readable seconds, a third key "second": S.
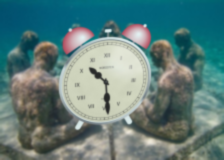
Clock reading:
{"hour": 10, "minute": 29}
